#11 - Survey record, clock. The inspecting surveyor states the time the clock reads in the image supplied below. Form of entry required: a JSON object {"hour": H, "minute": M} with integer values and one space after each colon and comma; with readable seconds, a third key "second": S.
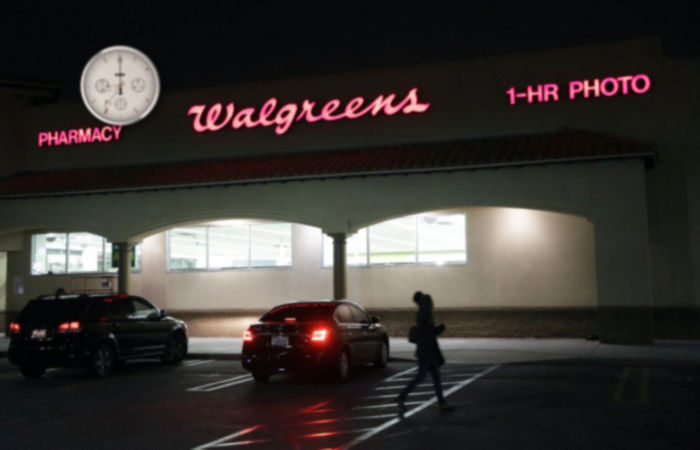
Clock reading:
{"hour": 8, "minute": 36}
